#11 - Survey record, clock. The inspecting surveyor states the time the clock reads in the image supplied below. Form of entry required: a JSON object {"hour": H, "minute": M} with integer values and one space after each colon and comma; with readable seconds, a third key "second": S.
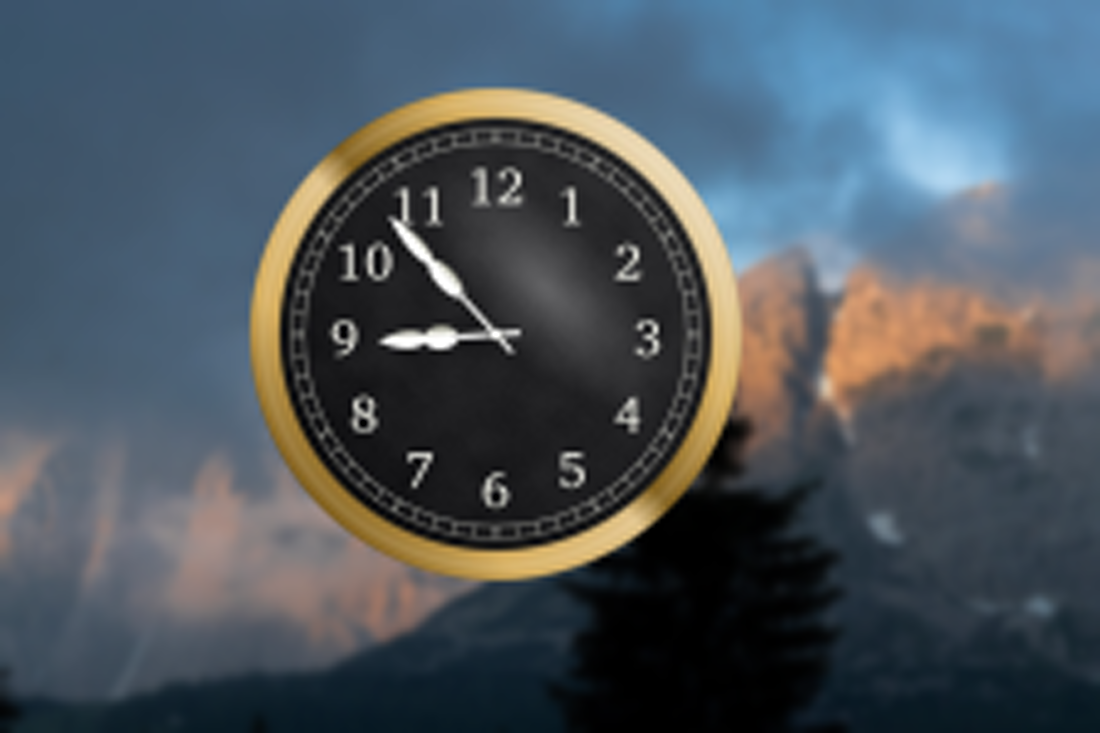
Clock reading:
{"hour": 8, "minute": 53}
